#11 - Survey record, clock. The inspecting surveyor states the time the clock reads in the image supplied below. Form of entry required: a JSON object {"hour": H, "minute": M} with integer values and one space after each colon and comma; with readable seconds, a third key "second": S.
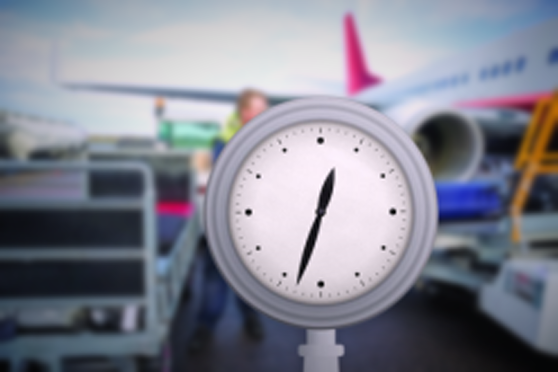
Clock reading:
{"hour": 12, "minute": 33}
